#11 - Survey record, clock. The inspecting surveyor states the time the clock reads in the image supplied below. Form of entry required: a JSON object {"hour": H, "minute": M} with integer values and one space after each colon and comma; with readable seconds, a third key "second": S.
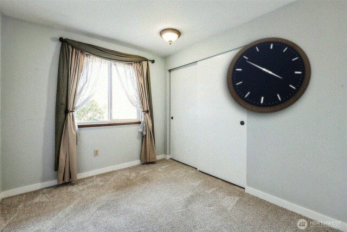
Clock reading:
{"hour": 3, "minute": 49}
